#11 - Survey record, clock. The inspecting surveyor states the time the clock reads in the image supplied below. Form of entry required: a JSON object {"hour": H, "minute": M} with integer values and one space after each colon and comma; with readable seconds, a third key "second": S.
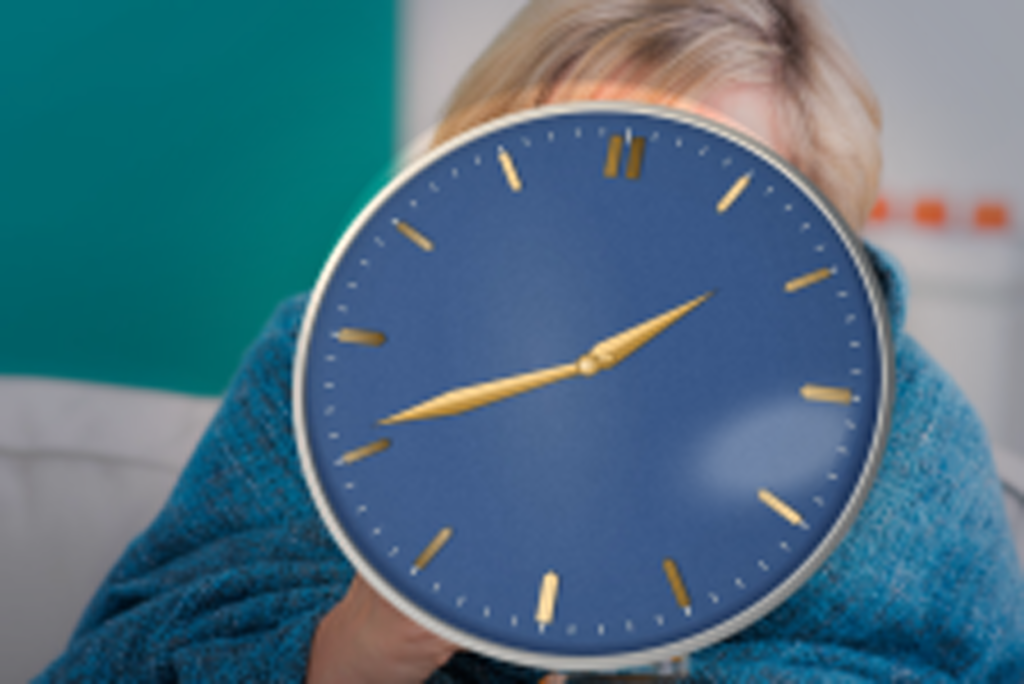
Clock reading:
{"hour": 1, "minute": 41}
